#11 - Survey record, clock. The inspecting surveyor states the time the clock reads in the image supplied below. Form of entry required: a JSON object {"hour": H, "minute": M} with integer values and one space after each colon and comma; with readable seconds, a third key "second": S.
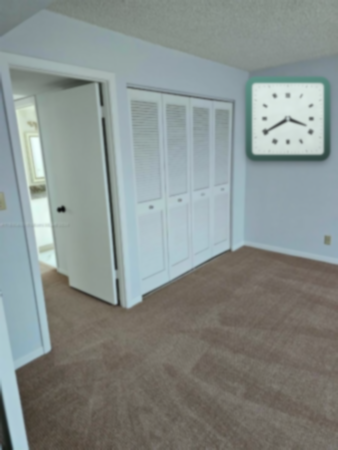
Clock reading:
{"hour": 3, "minute": 40}
